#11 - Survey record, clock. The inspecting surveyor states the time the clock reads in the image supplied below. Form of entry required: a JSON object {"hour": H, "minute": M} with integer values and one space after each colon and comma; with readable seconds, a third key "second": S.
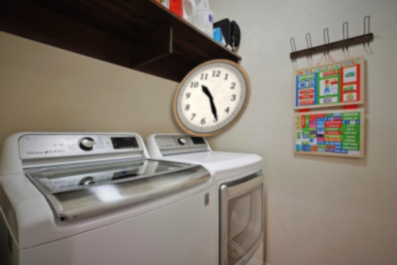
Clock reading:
{"hour": 10, "minute": 25}
